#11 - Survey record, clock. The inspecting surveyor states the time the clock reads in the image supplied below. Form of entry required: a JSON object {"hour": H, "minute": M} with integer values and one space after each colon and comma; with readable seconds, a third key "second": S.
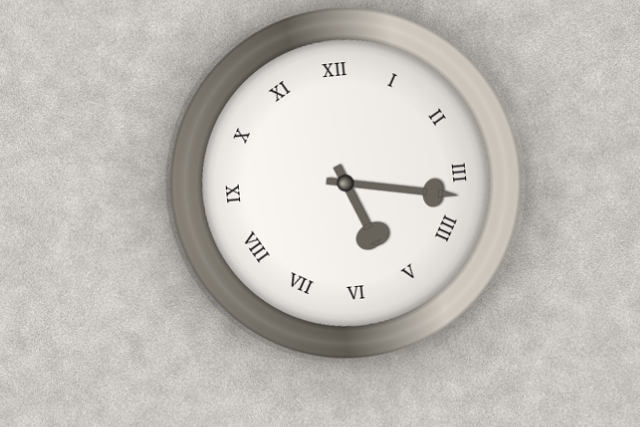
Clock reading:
{"hour": 5, "minute": 17}
